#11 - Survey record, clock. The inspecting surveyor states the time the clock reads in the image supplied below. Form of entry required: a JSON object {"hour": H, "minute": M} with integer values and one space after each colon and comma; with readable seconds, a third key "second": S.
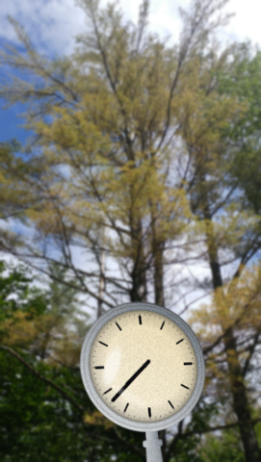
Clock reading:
{"hour": 7, "minute": 38}
